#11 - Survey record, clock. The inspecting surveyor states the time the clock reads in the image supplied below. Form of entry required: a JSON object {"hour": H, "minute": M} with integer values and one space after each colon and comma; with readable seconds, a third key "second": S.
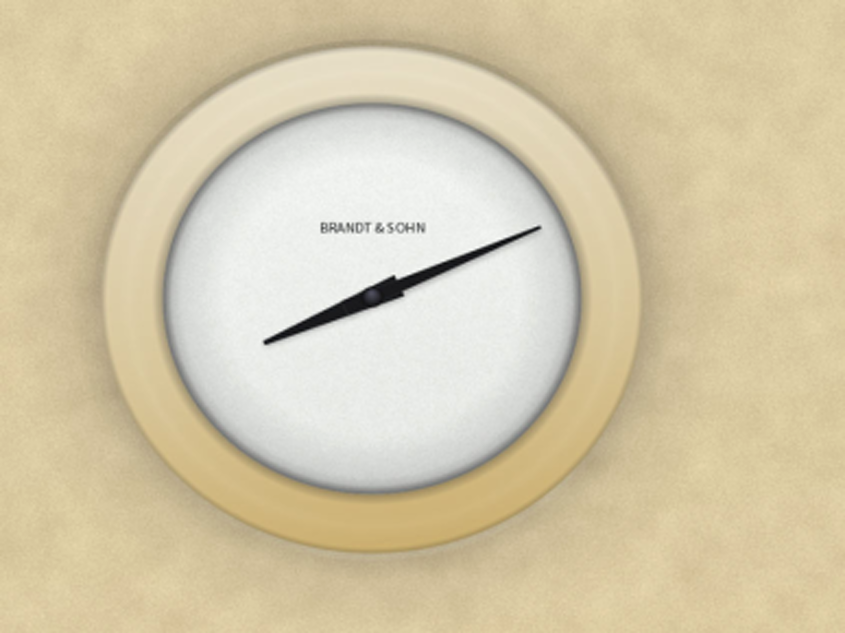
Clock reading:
{"hour": 8, "minute": 11}
